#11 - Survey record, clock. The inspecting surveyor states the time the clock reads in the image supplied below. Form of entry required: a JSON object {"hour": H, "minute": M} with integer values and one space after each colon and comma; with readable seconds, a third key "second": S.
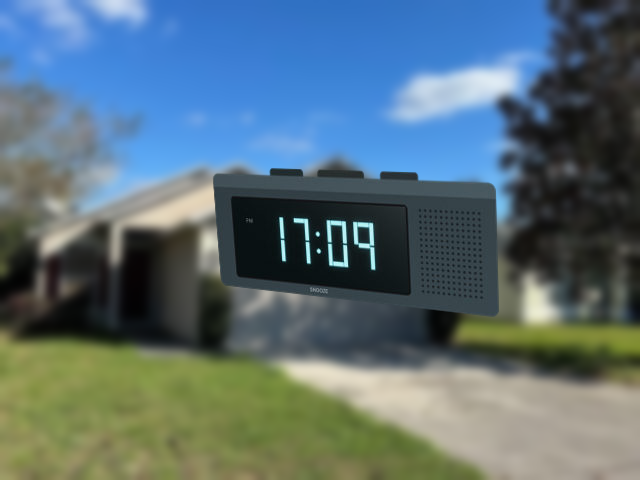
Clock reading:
{"hour": 17, "minute": 9}
